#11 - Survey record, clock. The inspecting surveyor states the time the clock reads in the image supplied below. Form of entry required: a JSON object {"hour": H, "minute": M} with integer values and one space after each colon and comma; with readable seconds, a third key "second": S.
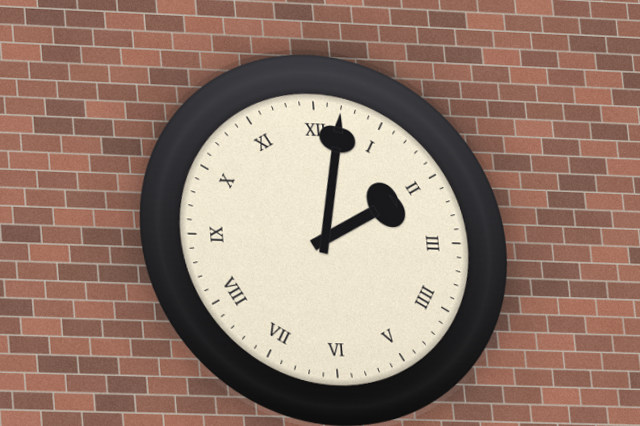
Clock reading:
{"hour": 2, "minute": 2}
